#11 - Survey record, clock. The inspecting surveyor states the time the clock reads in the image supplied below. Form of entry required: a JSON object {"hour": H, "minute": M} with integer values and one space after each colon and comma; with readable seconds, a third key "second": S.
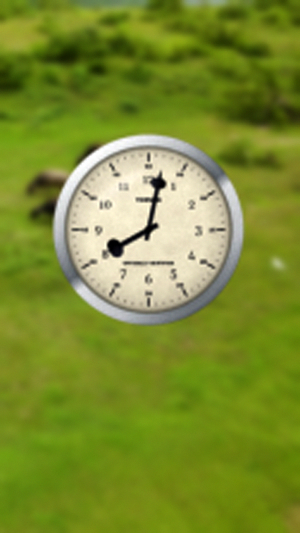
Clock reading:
{"hour": 8, "minute": 2}
